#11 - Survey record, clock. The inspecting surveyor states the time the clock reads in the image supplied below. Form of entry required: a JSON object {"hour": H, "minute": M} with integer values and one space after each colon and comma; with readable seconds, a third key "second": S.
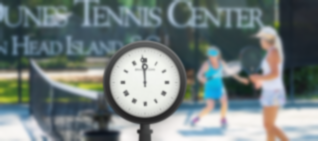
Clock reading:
{"hour": 11, "minute": 59}
